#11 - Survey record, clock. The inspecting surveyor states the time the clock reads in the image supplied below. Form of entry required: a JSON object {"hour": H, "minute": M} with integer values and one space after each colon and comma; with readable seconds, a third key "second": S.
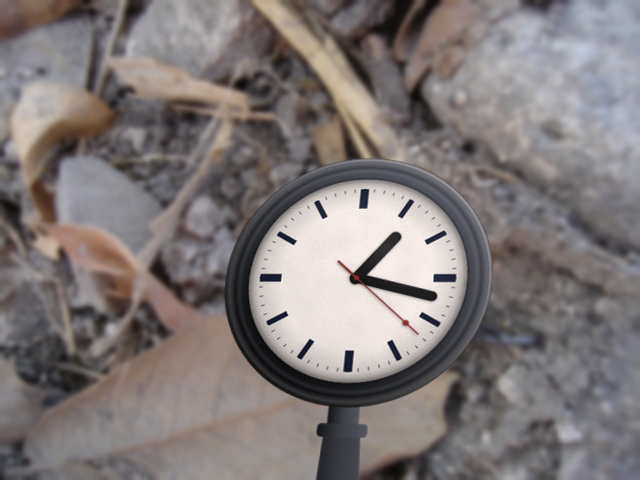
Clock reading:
{"hour": 1, "minute": 17, "second": 22}
